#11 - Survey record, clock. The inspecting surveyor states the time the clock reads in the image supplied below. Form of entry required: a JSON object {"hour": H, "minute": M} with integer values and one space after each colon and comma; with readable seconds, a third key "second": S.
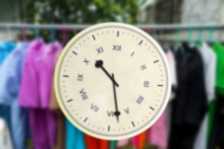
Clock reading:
{"hour": 10, "minute": 28}
